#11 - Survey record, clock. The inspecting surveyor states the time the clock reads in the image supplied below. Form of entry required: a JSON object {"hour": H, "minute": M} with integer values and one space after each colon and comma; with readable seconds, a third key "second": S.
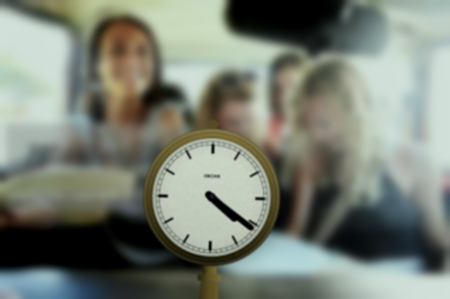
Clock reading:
{"hour": 4, "minute": 21}
